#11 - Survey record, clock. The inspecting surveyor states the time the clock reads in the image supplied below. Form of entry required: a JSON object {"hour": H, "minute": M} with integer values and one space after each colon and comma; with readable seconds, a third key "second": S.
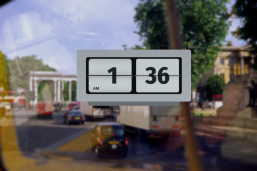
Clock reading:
{"hour": 1, "minute": 36}
